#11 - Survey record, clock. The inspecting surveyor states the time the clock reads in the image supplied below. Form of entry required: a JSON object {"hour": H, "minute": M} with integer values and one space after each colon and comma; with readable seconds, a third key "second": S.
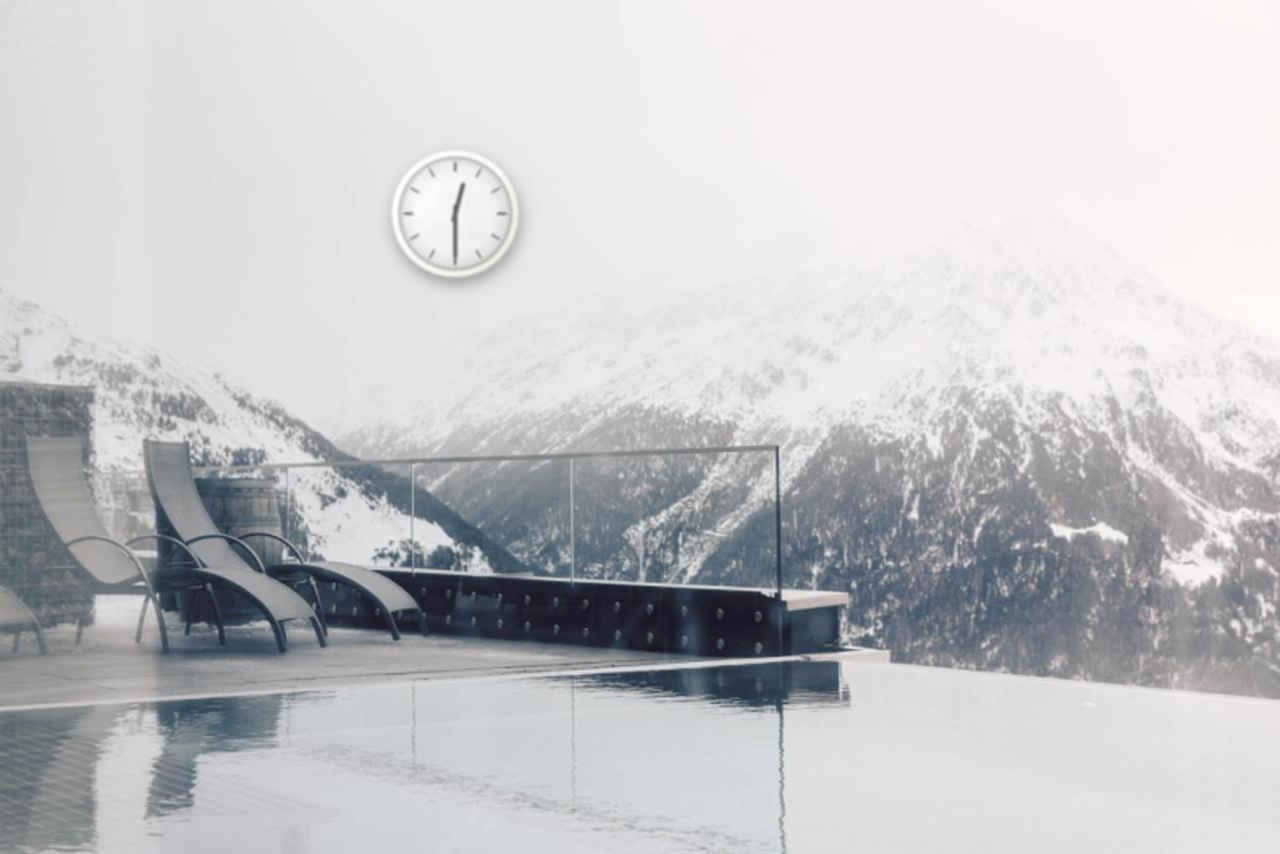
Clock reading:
{"hour": 12, "minute": 30}
